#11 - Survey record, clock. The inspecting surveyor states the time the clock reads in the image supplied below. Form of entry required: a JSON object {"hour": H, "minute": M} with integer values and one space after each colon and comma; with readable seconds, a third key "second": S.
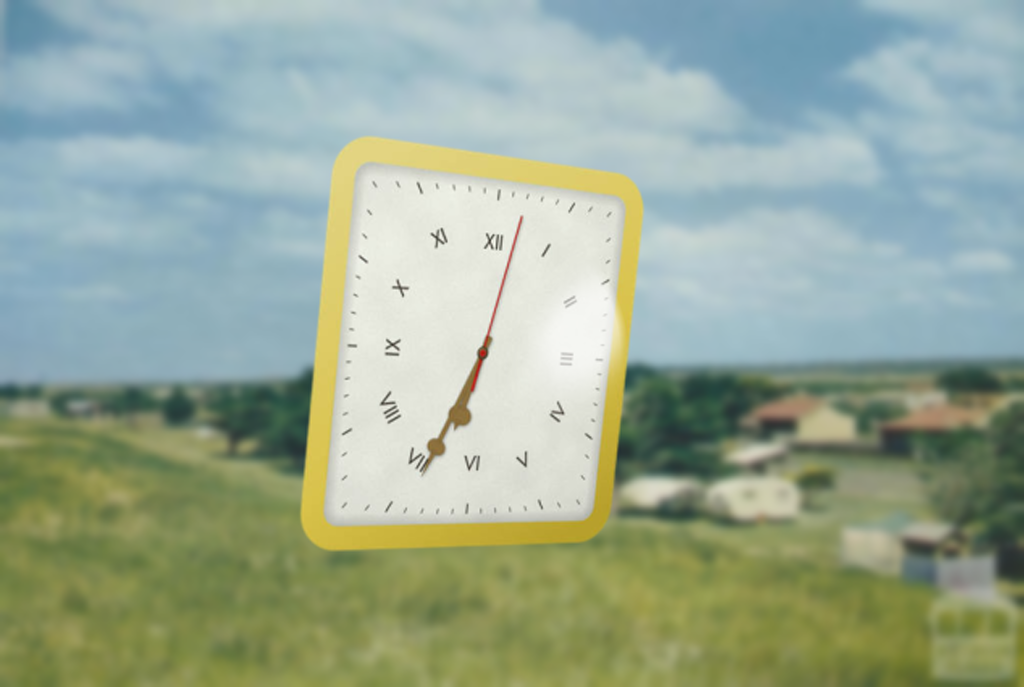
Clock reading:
{"hour": 6, "minute": 34, "second": 2}
